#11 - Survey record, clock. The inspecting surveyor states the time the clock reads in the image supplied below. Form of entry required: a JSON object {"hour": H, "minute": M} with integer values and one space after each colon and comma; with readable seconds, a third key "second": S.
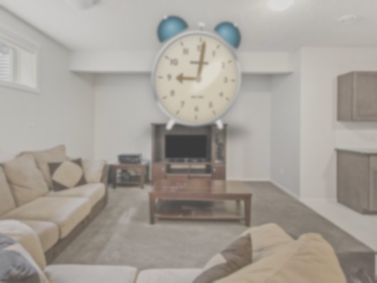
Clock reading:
{"hour": 9, "minute": 1}
